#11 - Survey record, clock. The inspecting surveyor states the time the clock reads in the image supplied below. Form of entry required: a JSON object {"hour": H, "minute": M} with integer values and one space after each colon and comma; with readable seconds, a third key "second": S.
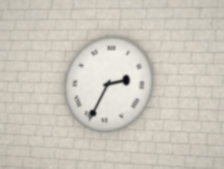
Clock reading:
{"hour": 2, "minute": 34}
